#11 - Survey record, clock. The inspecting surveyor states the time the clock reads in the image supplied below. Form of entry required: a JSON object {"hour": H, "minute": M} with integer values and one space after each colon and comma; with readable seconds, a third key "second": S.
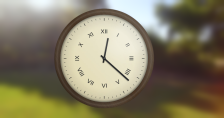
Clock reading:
{"hour": 12, "minute": 22}
